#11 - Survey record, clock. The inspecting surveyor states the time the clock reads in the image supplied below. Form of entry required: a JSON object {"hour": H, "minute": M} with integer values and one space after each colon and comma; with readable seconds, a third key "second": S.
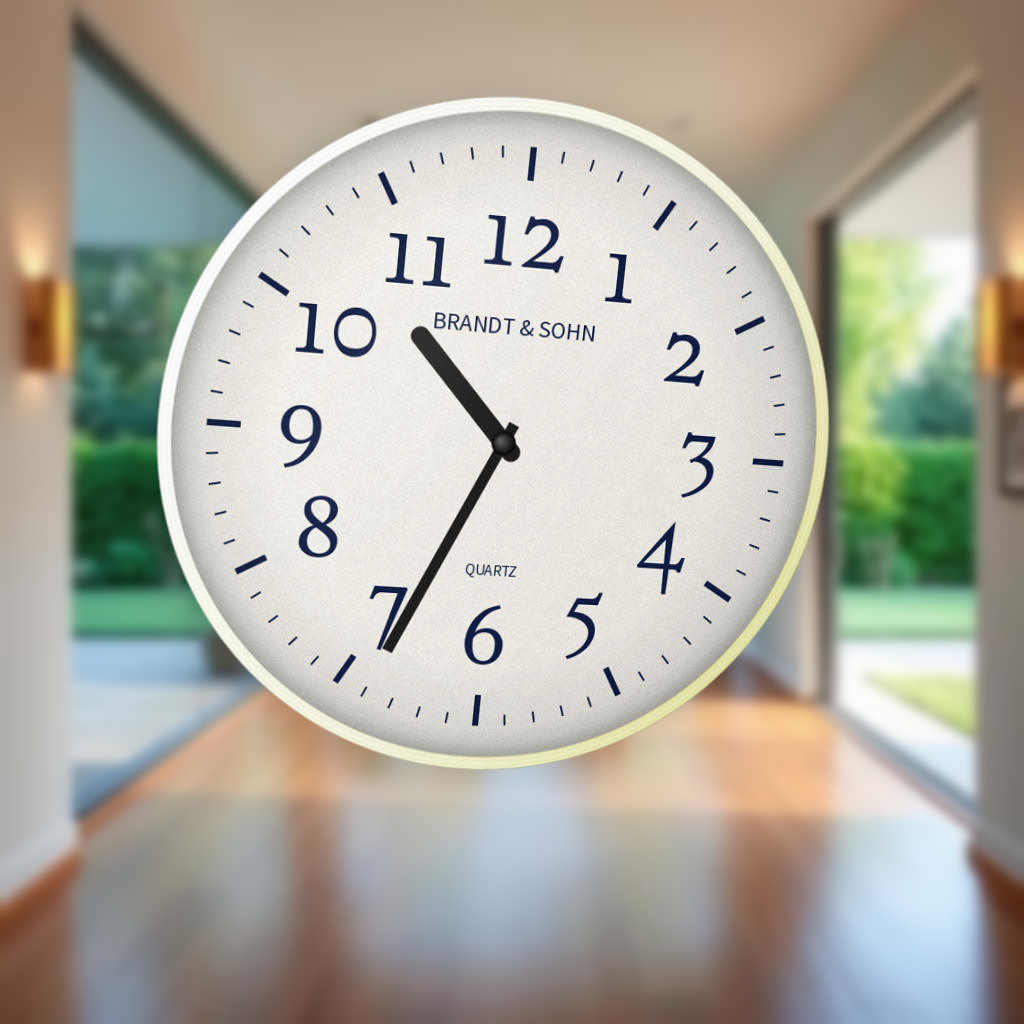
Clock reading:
{"hour": 10, "minute": 34}
